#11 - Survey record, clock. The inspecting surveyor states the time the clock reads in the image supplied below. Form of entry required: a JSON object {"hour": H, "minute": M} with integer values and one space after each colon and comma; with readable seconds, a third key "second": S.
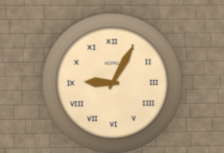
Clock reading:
{"hour": 9, "minute": 5}
